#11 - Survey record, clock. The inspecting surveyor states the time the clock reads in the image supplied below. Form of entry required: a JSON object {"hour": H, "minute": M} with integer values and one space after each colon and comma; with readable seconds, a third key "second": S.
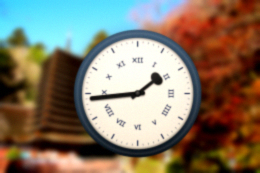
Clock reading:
{"hour": 1, "minute": 44}
